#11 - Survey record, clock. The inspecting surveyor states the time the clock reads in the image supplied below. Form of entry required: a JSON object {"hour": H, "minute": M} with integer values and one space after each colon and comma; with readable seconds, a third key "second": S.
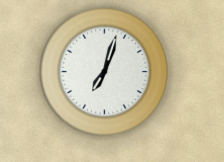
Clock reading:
{"hour": 7, "minute": 3}
